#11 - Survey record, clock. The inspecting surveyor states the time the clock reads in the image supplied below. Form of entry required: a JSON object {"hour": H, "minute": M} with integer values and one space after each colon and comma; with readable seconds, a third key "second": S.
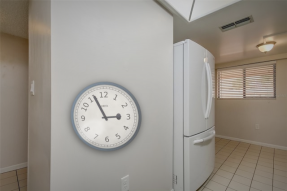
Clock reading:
{"hour": 2, "minute": 56}
